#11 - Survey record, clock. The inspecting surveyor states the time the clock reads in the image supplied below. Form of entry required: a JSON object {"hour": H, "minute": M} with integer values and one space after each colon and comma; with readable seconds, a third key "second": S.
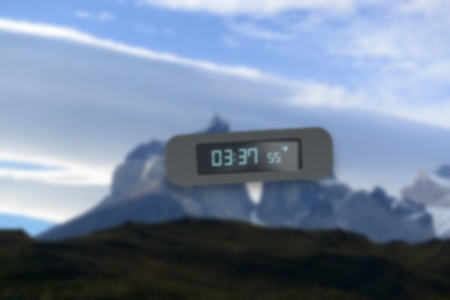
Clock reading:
{"hour": 3, "minute": 37}
